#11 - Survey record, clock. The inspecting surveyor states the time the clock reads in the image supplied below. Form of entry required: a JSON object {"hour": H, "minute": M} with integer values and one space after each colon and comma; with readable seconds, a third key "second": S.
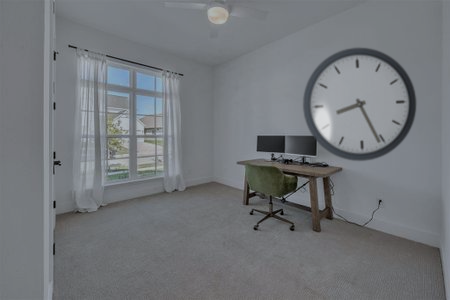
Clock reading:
{"hour": 8, "minute": 26}
